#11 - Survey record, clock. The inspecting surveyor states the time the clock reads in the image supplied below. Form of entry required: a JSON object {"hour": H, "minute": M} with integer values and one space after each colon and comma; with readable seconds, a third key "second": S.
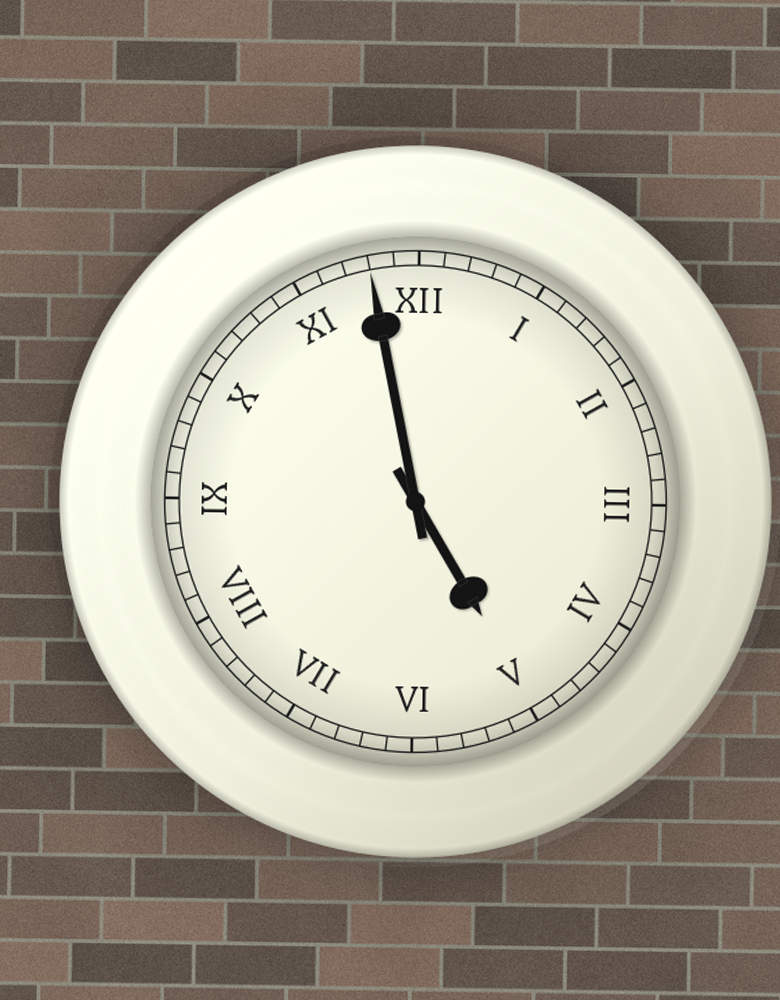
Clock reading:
{"hour": 4, "minute": 58}
